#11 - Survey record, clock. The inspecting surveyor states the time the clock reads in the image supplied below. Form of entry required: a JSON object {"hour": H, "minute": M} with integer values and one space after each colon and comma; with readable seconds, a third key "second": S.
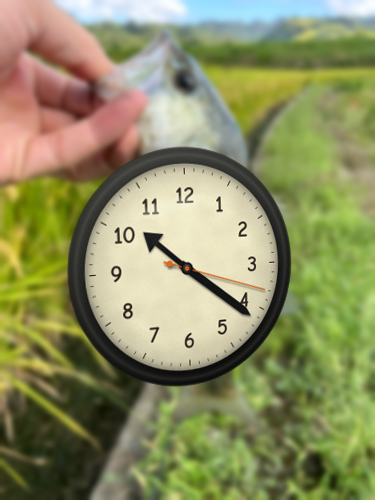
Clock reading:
{"hour": 10, "minute": 21, "second": 18}
